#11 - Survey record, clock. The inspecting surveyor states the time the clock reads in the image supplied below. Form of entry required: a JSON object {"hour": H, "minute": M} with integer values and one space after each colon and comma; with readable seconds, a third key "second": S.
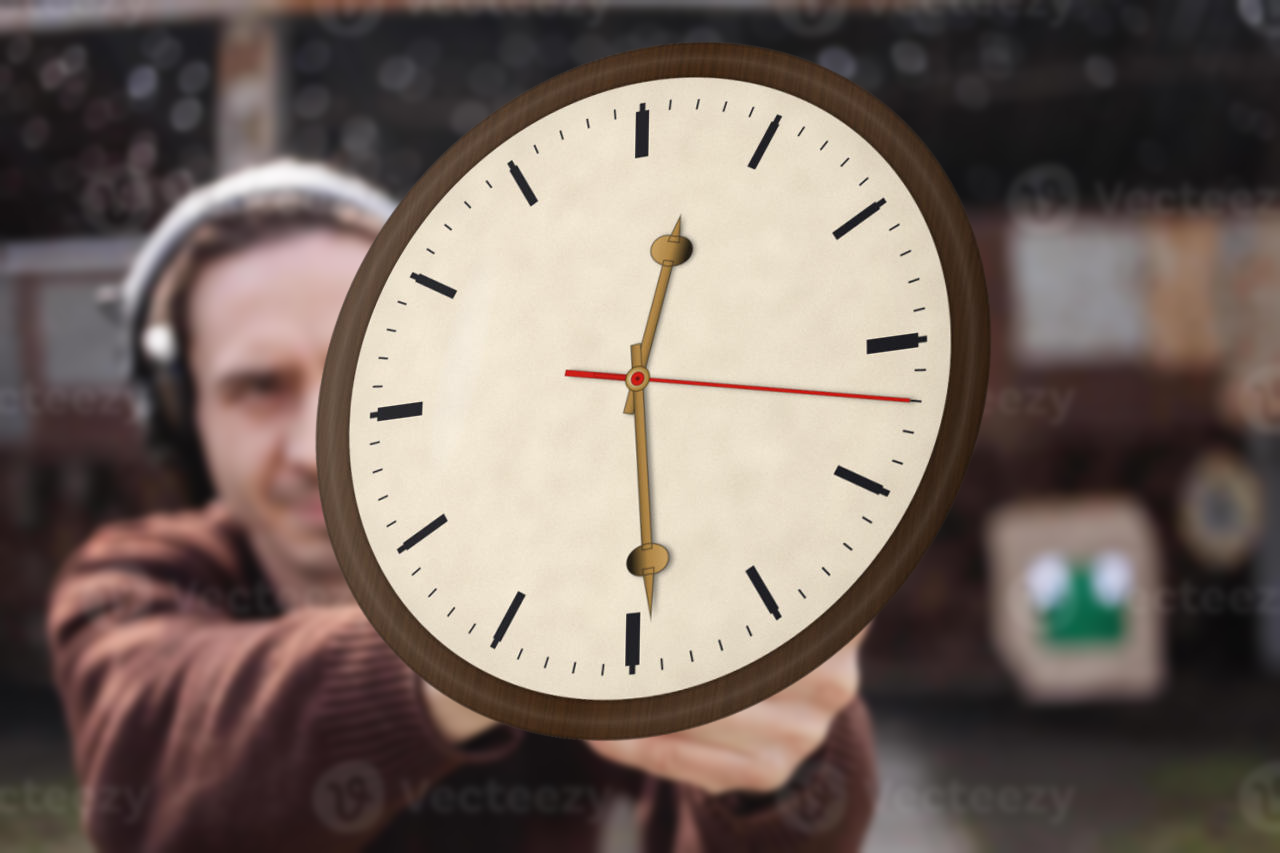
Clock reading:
{"hour": 12, "minute": 29, "second": 17}
